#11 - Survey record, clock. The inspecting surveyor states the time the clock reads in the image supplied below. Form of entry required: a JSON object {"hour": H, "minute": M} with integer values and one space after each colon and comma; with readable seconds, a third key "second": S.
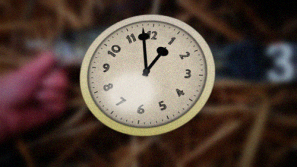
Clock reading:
{"hour": 12, "minute": 58}
